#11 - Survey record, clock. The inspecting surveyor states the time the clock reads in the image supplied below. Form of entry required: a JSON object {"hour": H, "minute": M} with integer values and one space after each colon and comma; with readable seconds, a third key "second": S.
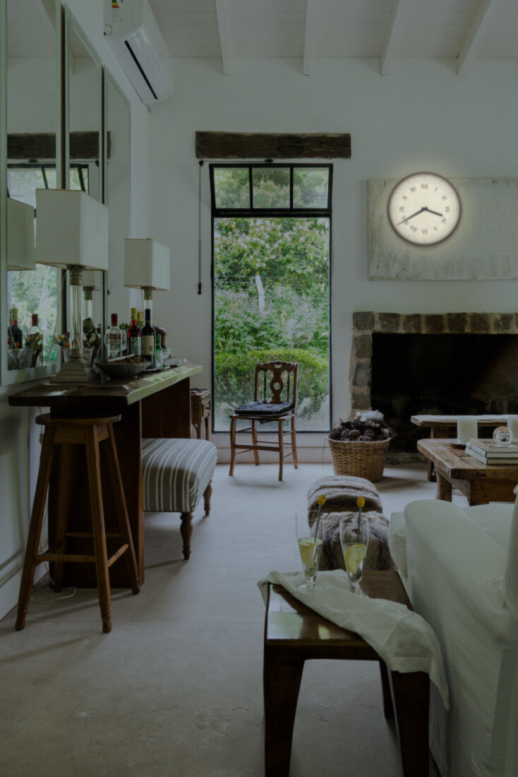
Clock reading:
{"hour": 3, "minute": 40}
